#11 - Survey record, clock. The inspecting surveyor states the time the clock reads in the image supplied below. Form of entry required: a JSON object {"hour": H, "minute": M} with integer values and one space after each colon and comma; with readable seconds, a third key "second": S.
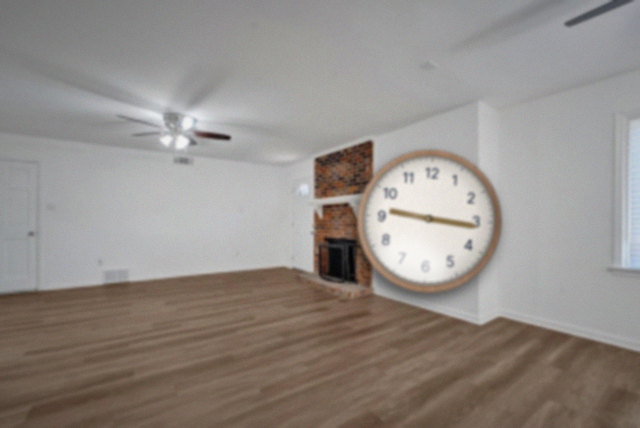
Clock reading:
{"hour": 9, "minute": 16}
